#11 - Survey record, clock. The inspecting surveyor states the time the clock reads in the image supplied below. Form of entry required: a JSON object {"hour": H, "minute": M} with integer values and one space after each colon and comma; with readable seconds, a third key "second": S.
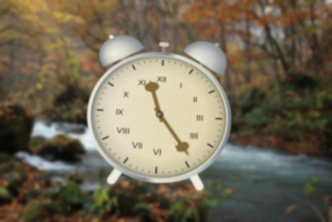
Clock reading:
{"hour": 11, "minute": 24}
